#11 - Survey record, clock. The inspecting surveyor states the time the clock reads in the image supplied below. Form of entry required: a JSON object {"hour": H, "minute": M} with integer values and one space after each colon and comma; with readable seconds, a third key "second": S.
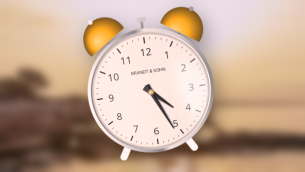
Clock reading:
{"hour": 4, "minute": 26}
